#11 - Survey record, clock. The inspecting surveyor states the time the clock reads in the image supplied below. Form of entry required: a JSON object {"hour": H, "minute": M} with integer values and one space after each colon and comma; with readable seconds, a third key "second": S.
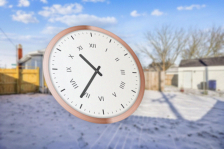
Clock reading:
{"hour": 10, "minute": 36}
